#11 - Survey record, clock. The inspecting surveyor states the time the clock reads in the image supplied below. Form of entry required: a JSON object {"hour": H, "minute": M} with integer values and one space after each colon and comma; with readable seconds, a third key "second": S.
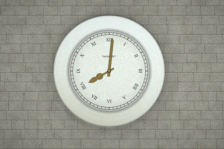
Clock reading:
{"hour": 8, "minute": 1}
